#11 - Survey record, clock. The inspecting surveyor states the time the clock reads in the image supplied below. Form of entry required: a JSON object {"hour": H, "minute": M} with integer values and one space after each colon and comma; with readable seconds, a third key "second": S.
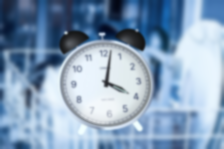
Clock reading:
{"hour": 4, "minute": 2}
